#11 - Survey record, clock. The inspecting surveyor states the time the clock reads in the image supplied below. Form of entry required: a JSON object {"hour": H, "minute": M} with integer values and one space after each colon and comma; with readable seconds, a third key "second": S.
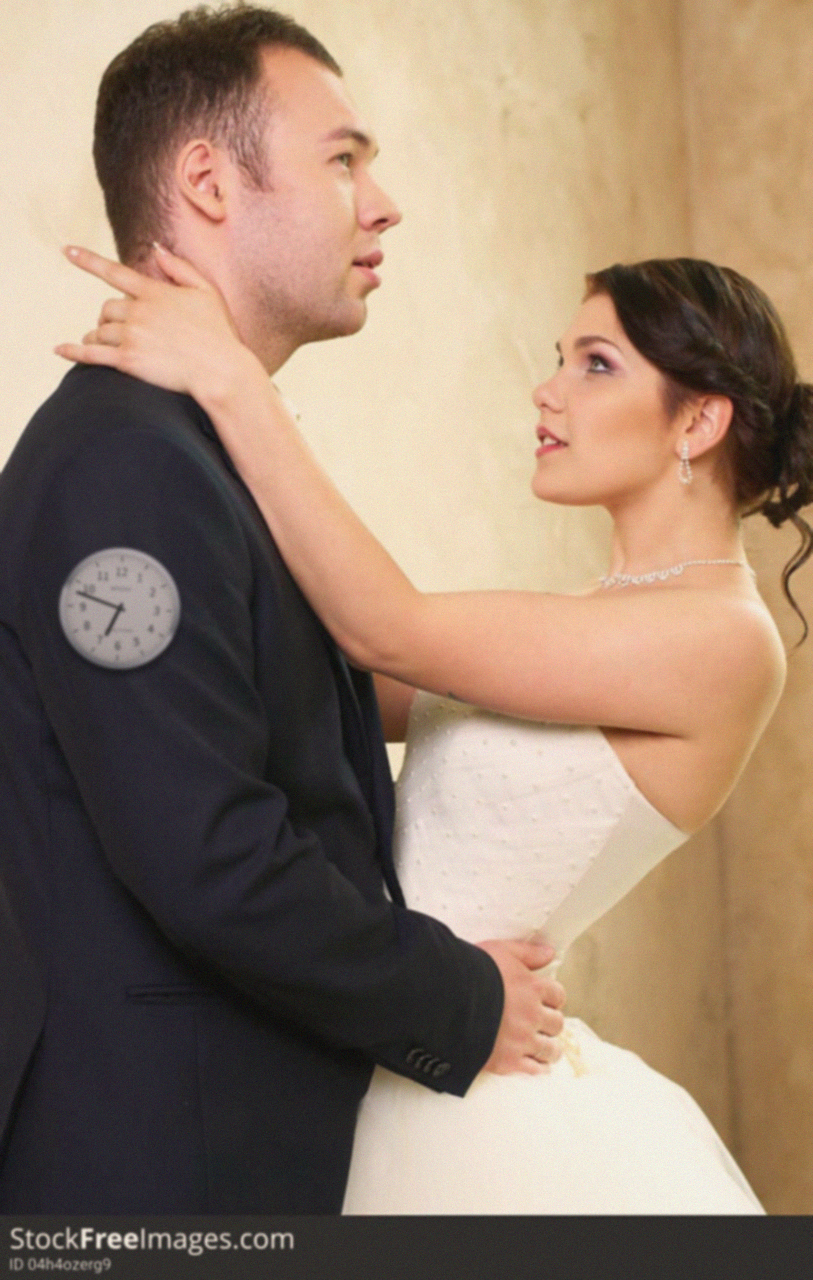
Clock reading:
{"hour": 6, "minute": 48}
